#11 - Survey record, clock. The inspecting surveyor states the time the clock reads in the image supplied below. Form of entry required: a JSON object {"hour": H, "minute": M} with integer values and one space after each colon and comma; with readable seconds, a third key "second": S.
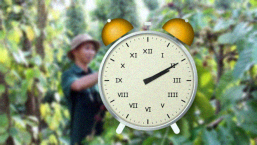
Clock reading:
{"hour": 2, "minute": 10}
